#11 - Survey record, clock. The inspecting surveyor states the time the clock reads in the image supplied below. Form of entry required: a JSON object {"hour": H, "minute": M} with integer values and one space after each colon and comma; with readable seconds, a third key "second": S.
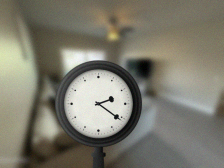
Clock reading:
{"hour": 2, "minute": 21}
